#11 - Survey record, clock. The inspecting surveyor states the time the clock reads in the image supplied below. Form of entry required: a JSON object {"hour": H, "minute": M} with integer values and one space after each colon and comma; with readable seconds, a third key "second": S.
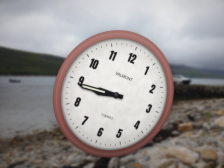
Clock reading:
{"hour": 8, "minute": 44}
